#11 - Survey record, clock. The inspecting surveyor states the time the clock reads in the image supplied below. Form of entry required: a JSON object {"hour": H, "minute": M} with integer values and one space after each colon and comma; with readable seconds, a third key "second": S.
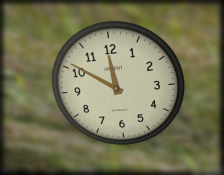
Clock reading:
{"hour": 11, "minute": 51}
